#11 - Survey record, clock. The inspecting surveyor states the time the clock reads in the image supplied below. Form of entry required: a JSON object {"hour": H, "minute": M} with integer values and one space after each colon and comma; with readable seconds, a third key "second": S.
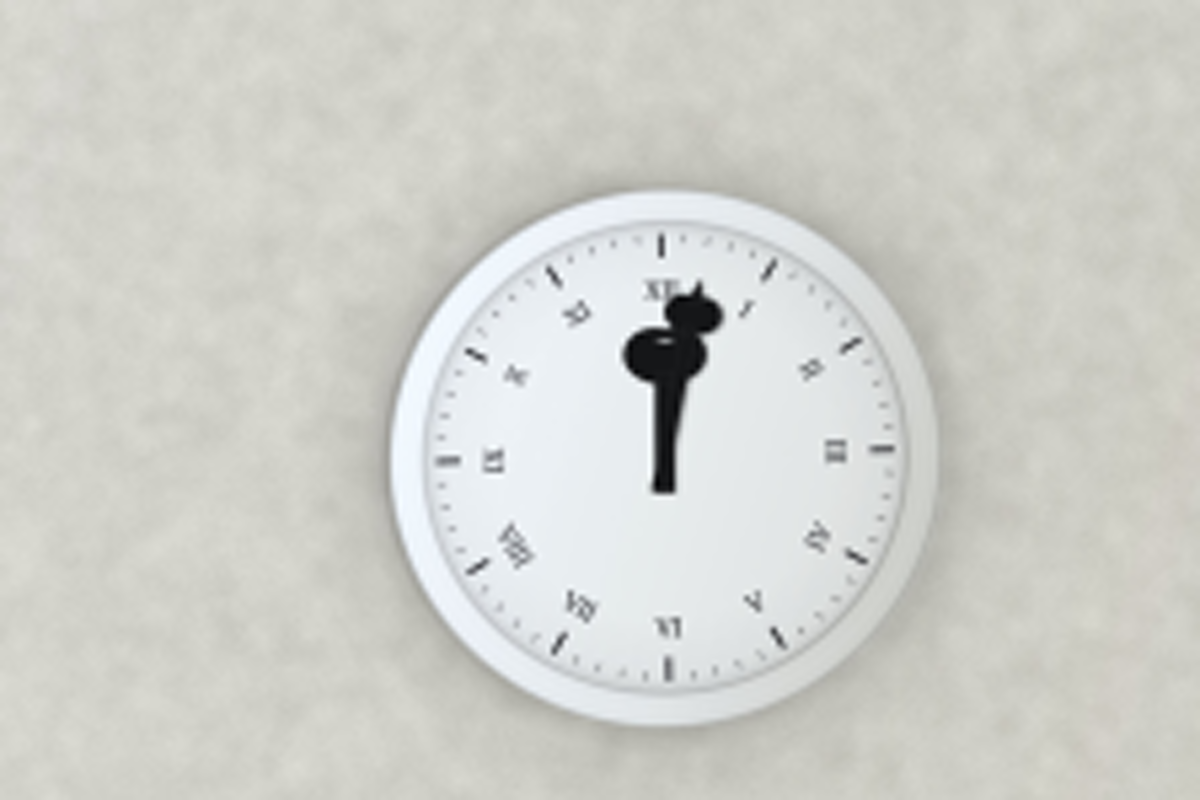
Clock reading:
{"hour": 12, "minute": 2}
